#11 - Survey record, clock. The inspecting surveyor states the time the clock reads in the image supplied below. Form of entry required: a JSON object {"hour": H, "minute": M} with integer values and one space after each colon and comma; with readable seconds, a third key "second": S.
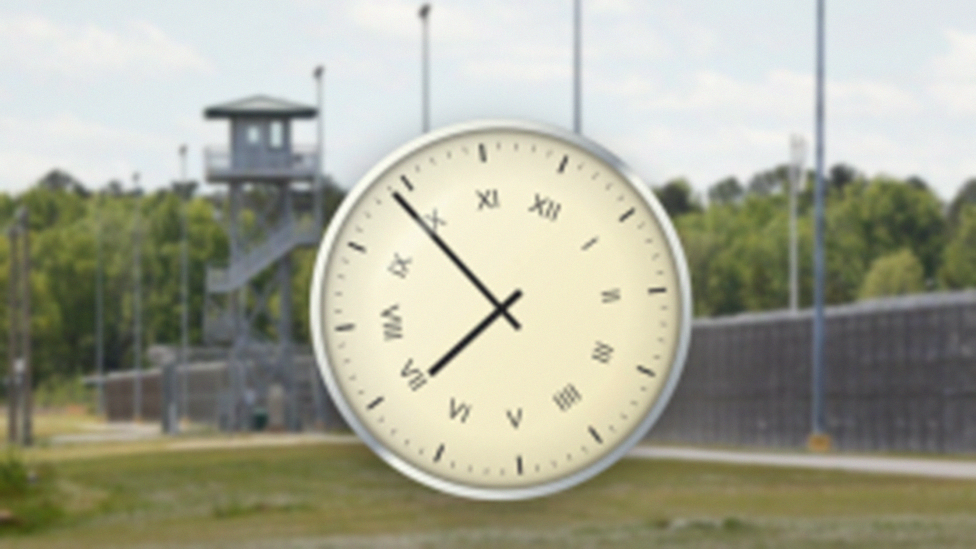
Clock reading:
{"hour": 6, "minute": 49}
